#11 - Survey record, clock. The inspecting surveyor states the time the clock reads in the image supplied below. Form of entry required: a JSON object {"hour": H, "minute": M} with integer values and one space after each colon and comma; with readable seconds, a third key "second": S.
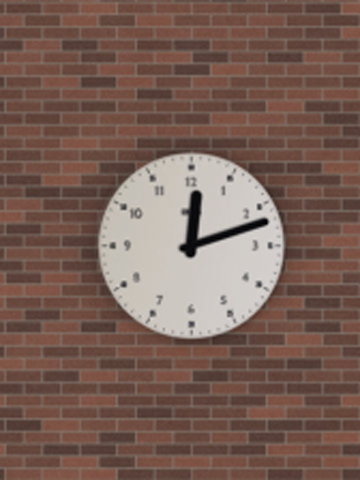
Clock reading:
{"hour": 12, "minute": 12}
